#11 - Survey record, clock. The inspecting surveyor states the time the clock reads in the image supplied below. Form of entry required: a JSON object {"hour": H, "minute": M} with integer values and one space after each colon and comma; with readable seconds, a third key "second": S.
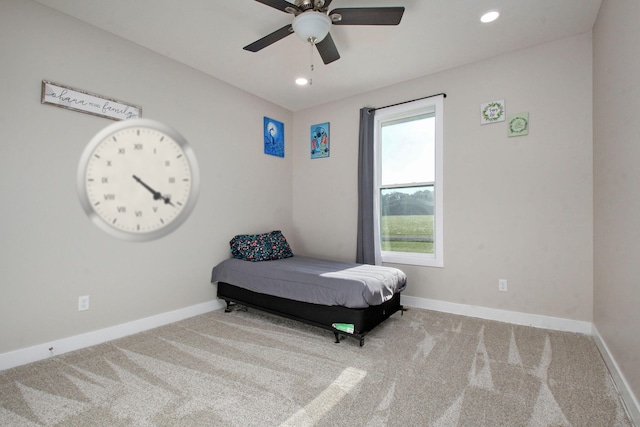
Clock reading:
{"hour": 4, "minute": 21}
